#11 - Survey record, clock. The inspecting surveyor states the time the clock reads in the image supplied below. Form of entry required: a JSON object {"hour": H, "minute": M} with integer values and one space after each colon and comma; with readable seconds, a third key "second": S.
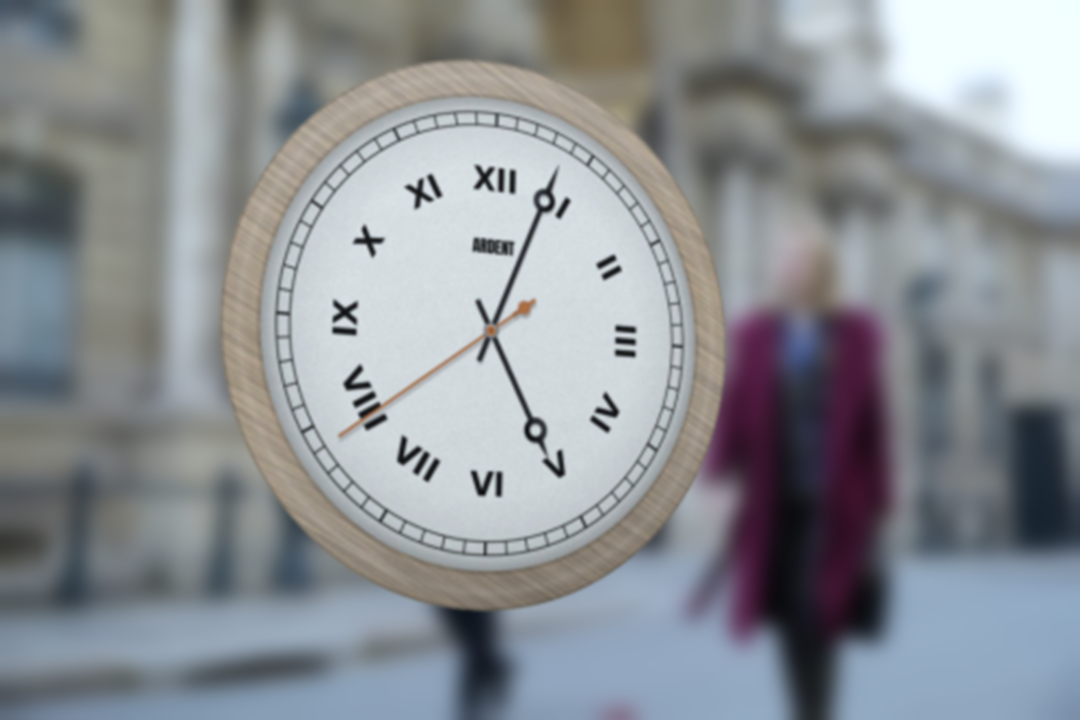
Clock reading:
{"hour": 5, "minute": 3, "second": 39}
